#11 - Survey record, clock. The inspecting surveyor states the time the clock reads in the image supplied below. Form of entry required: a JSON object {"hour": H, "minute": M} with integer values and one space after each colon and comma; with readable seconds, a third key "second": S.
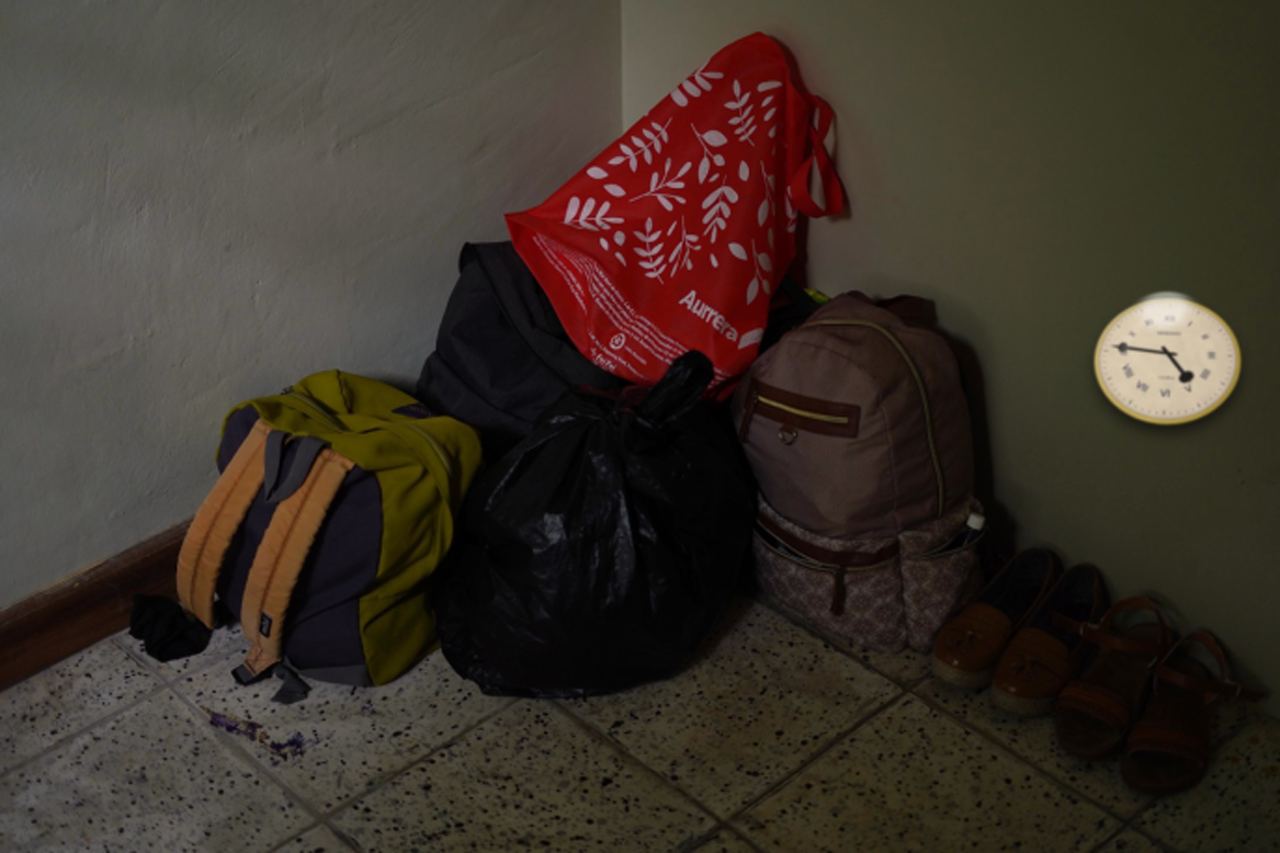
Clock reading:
{"hour": 4, "minute": 46}
